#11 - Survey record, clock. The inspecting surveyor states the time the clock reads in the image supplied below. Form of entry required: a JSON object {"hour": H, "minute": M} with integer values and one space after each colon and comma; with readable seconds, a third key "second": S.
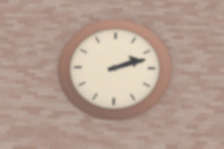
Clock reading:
{"hour": 2, "minute": 12}
